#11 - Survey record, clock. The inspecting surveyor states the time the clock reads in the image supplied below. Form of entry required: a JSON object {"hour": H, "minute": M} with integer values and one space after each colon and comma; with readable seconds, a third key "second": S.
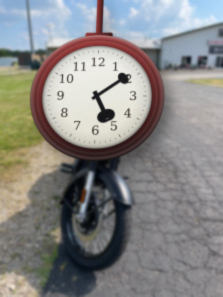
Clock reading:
{"hour": 5, "minute": 9}
